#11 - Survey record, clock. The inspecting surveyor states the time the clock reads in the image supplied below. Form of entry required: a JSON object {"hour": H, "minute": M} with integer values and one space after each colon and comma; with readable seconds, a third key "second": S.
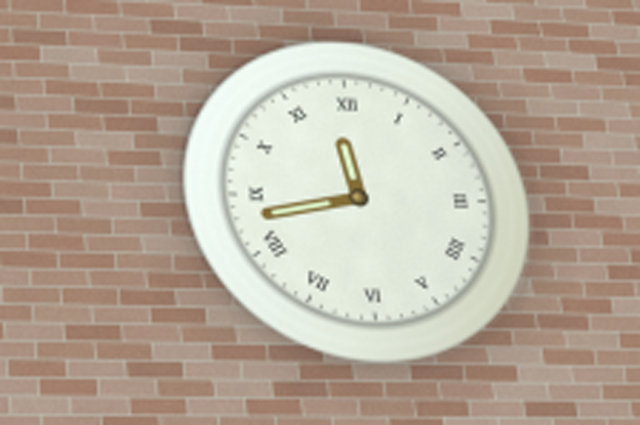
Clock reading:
{"hour": 11, "minute": 43}
